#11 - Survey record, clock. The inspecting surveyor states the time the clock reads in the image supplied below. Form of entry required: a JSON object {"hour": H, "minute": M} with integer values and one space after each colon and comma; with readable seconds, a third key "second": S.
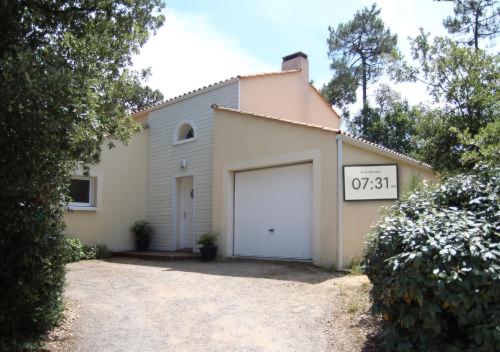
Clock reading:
{"hour": 7, "minute": 31}
